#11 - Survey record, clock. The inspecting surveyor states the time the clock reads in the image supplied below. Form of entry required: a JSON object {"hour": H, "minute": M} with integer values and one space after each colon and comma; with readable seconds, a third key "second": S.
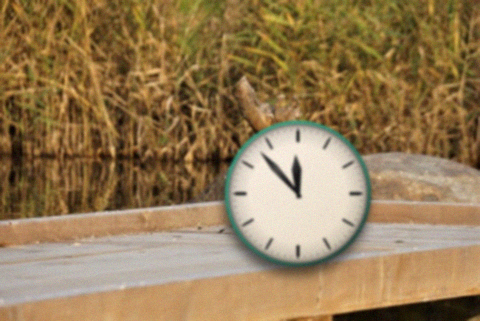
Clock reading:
{"hour": 11, "minute": 53}
